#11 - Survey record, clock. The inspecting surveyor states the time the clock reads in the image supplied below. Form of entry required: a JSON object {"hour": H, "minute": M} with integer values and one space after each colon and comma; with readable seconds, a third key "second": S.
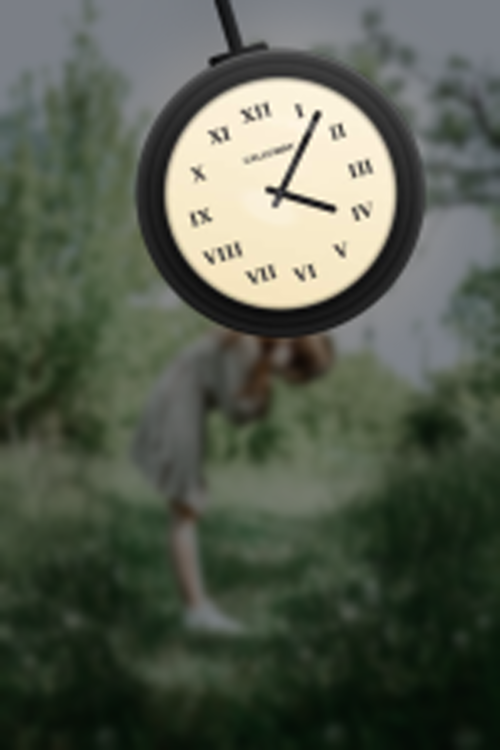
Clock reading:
{"hour": 4, "minute": 7}
